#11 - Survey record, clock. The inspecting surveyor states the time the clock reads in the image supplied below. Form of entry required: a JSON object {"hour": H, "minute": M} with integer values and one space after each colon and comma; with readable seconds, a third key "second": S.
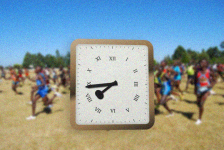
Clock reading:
{"hour": 7, "minute": 44}
